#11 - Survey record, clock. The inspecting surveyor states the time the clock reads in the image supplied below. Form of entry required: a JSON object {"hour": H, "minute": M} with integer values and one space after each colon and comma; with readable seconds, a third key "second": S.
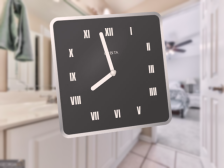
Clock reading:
{"hour": 7, "minute": 58}
